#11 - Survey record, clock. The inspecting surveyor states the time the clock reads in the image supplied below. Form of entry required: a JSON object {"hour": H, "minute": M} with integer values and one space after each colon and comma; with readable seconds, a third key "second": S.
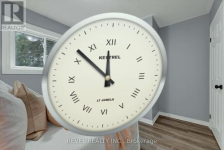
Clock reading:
{"hour": 11, "minute": 52}
